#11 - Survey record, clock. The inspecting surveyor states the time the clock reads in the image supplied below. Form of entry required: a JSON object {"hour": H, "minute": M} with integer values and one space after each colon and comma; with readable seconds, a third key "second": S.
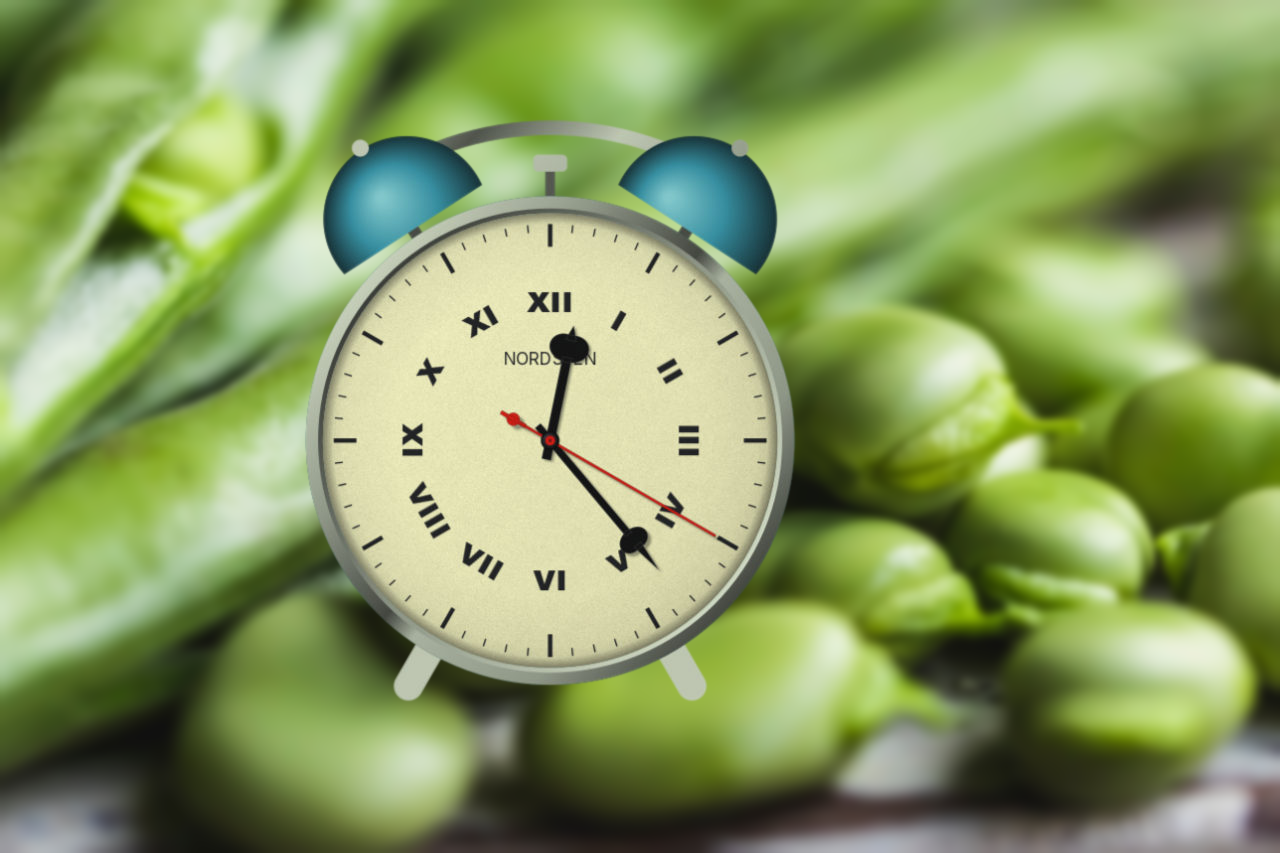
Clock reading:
{"hour": 12, "minute": 23, "second": 20}
